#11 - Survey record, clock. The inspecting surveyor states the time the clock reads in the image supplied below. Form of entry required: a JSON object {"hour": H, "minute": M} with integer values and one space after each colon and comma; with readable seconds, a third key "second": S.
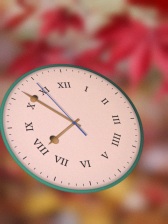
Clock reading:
{"hour": 7, "minute": 51, "second": 55}
